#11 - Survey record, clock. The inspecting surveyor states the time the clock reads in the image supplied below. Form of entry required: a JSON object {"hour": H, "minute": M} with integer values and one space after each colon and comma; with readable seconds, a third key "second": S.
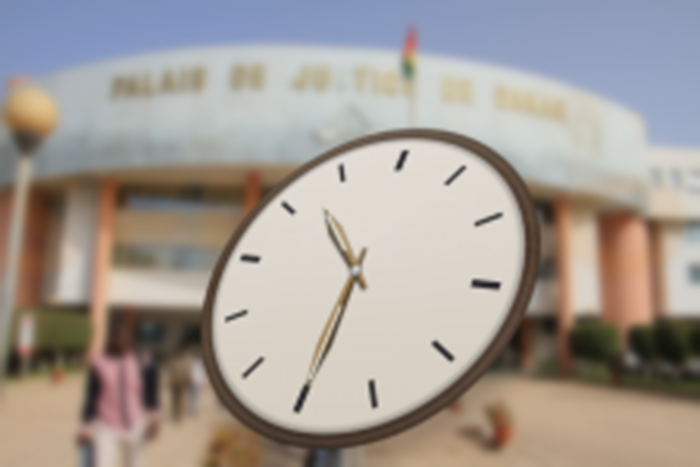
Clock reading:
{"hour": 10, "minute": 30}
